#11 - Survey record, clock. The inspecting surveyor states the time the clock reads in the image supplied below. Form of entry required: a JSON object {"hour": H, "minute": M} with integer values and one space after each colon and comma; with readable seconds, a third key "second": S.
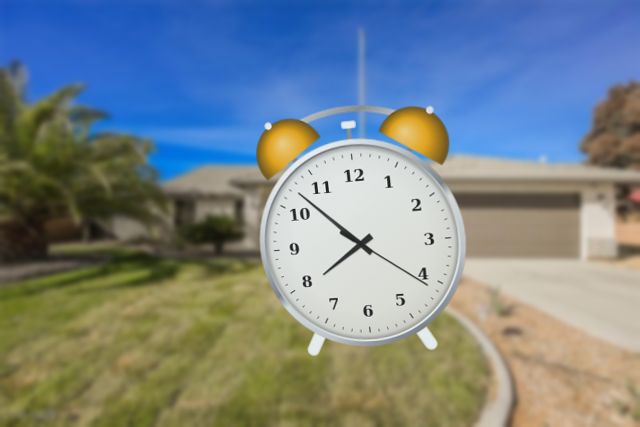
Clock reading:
{"hour": 7, "minute": 52, "second": 21}
